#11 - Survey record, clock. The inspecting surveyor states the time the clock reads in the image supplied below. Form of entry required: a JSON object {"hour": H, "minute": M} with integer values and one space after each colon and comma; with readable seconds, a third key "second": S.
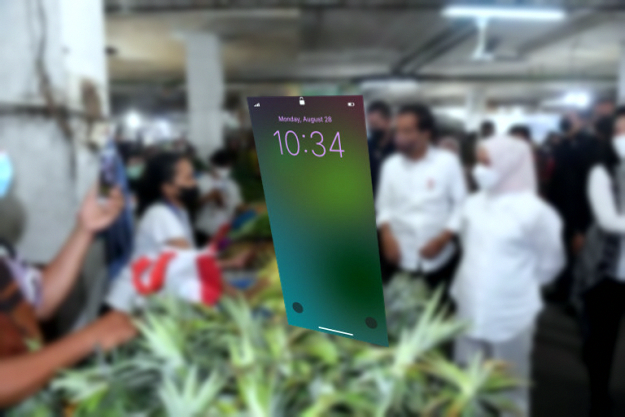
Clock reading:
{"hour": 10, "minute": 34}
